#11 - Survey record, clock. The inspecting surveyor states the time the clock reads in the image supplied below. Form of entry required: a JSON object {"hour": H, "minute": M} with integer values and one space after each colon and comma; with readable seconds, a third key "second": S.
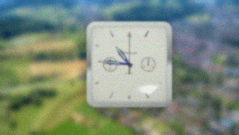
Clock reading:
{"hour": 10, "minute": 46}
